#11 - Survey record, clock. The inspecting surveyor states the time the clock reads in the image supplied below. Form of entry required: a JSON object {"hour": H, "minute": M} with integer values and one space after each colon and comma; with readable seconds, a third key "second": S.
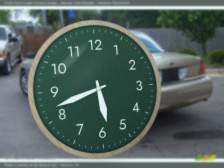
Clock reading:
{"hour": 5, "minute": 42}
